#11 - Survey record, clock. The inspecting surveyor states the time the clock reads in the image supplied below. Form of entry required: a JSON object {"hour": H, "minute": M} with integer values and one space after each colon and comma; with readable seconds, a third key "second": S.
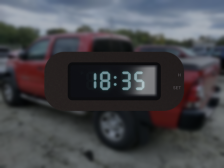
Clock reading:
{"hour": 18, "minute": 35}
